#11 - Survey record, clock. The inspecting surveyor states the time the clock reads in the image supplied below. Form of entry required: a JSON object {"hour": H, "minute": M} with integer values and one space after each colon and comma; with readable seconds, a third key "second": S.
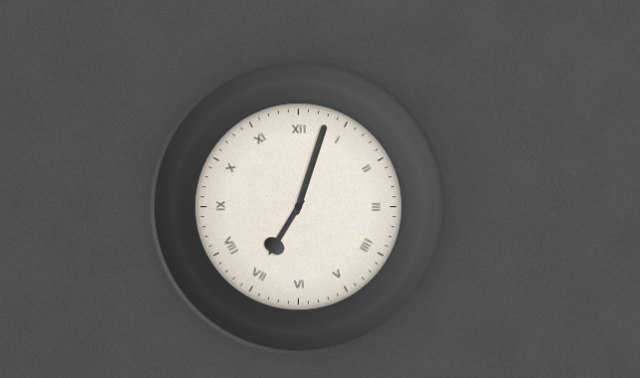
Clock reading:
{"hour": 7, "minute": 3}
